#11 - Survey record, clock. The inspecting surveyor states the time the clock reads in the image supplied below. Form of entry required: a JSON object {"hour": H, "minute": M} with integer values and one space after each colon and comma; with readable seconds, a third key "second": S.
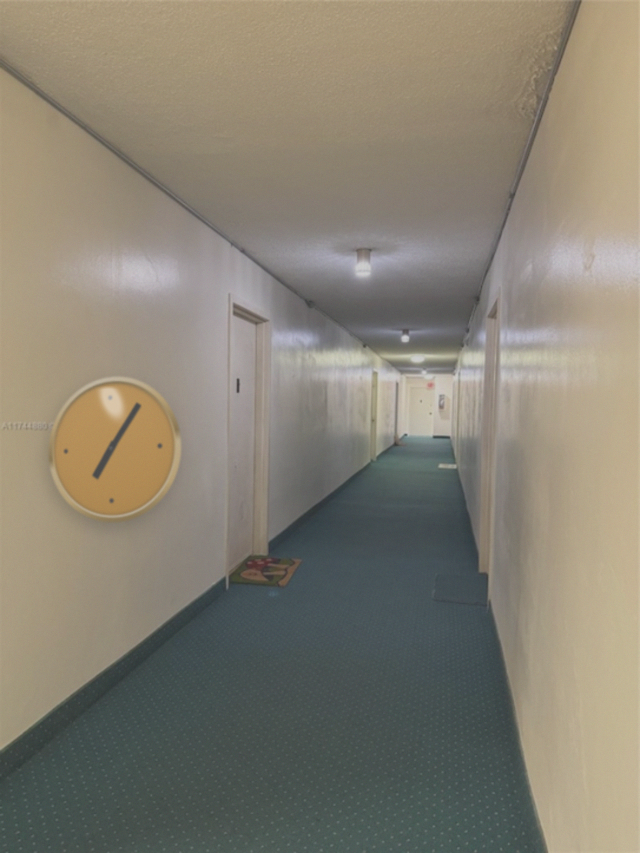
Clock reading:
{"hour": 7, "minute": 6}
